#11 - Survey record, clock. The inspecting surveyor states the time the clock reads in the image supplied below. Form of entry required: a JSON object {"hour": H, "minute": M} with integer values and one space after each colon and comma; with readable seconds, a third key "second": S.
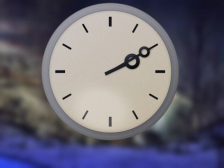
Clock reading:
{"hour": 2, "minute": 10}
